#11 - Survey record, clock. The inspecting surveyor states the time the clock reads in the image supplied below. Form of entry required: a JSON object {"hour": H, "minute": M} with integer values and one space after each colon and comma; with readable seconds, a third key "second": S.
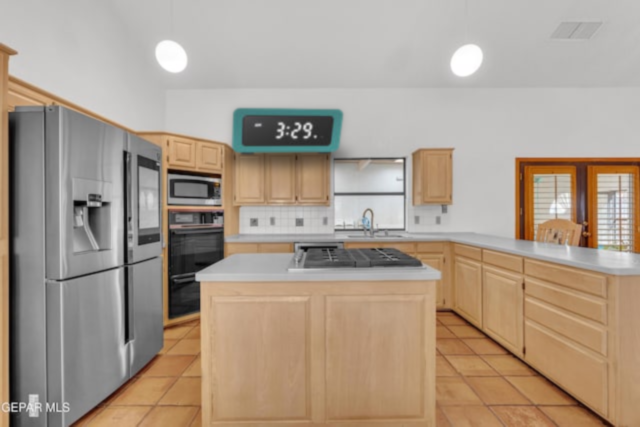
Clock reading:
{"hour": 3, "minute": 29}
